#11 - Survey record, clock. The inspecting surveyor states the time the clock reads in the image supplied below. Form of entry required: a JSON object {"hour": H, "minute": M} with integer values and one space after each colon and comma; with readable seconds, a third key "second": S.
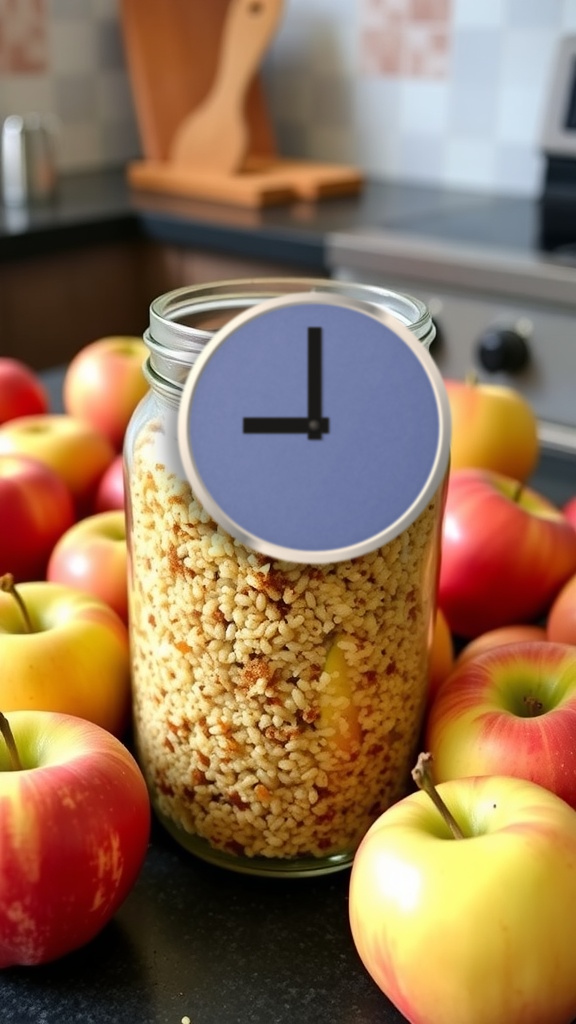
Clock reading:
{"hour": 9, "minute": 0}
